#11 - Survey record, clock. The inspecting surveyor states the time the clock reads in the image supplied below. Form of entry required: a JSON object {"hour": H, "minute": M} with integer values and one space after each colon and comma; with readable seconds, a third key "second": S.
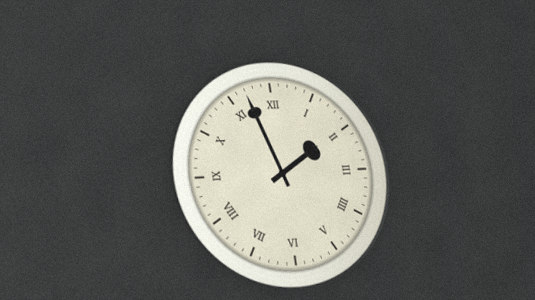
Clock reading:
{"hour": 1, "minute": 57}
